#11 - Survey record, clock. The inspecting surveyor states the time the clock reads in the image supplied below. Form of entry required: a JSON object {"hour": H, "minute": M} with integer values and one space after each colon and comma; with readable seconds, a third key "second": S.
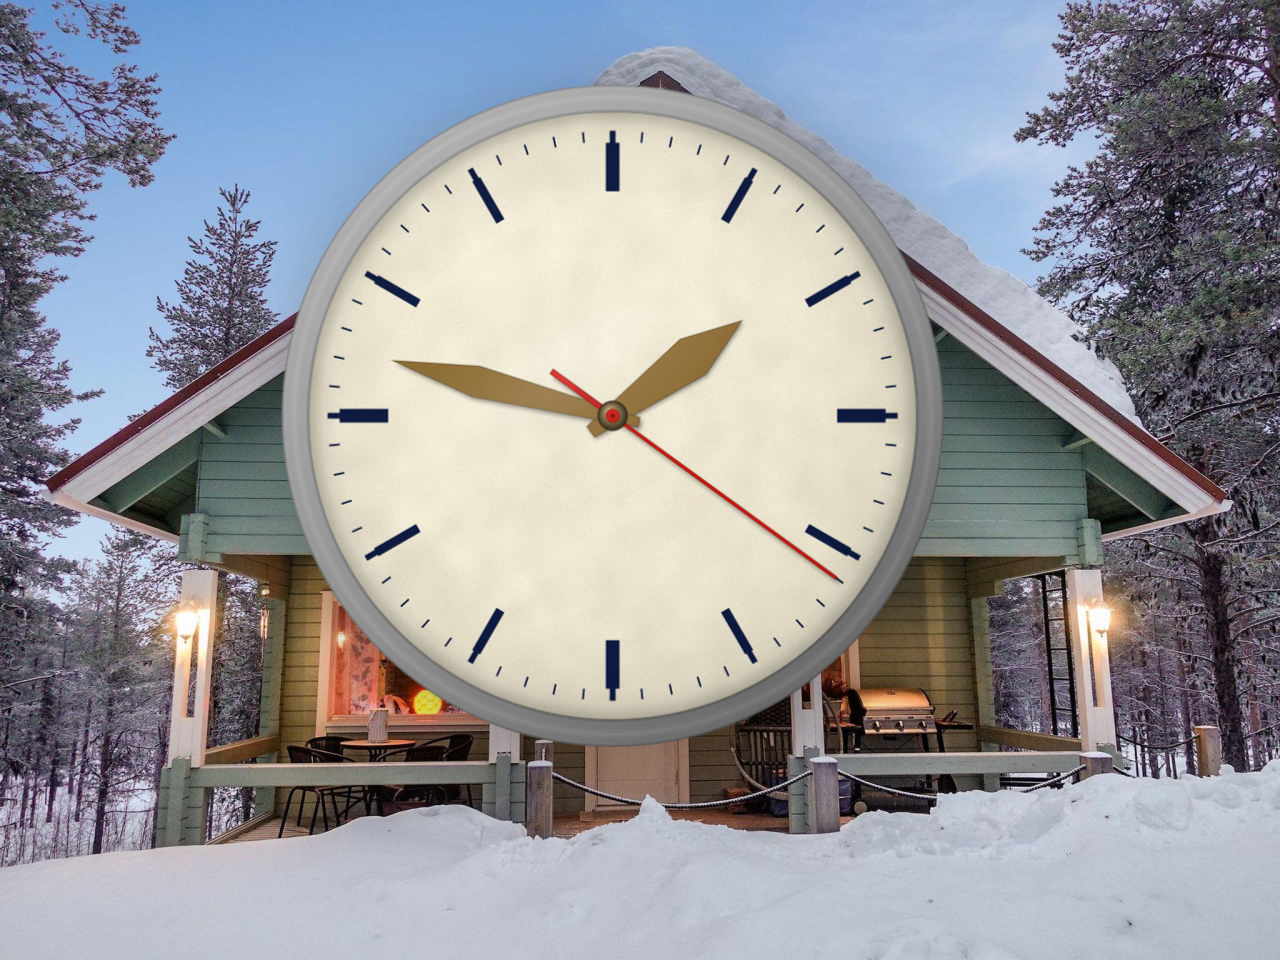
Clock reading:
{"hour": 1, "minute": 47, "second": 21}
